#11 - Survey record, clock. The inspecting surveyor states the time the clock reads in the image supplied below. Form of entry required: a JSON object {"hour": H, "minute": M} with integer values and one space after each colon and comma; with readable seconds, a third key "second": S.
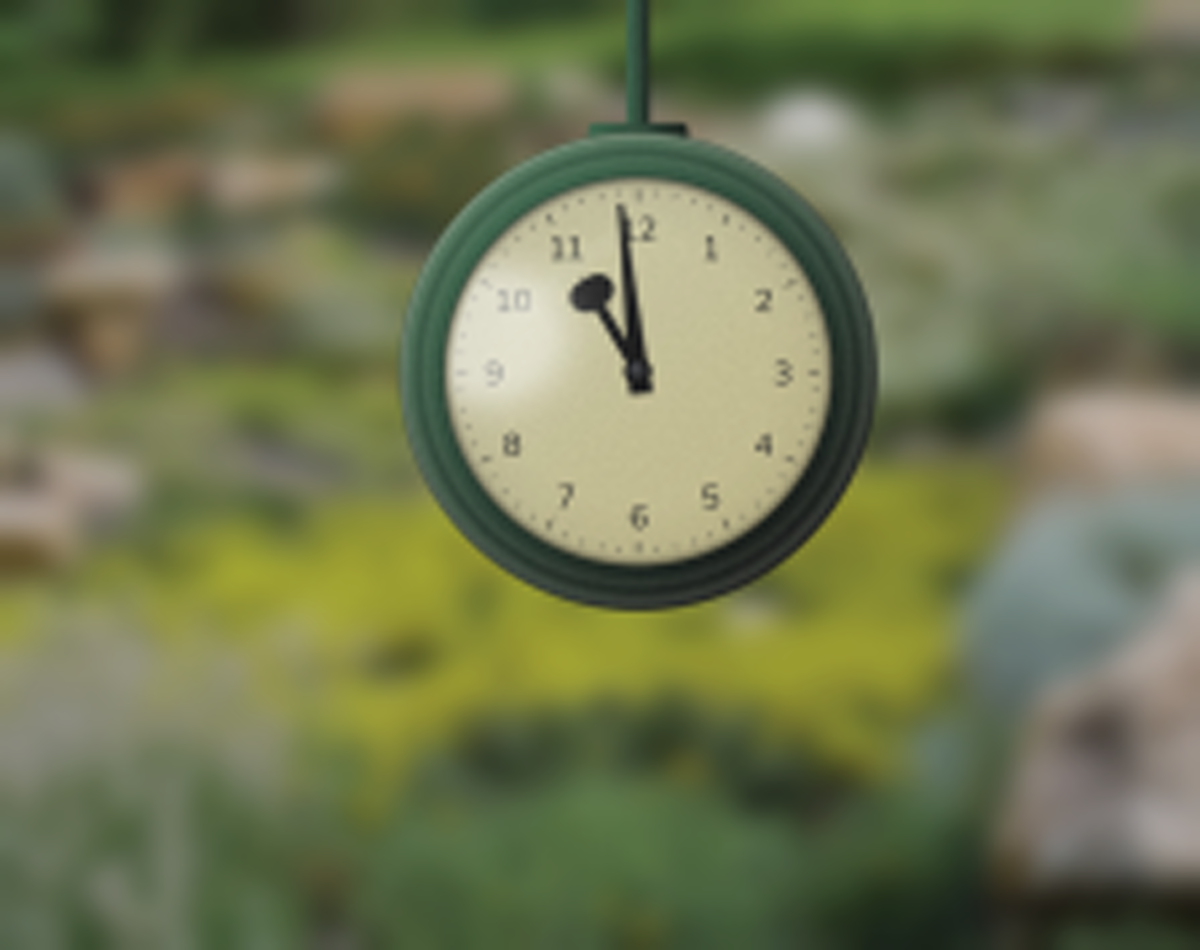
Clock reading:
{"hour": 10, "minute": 59}
